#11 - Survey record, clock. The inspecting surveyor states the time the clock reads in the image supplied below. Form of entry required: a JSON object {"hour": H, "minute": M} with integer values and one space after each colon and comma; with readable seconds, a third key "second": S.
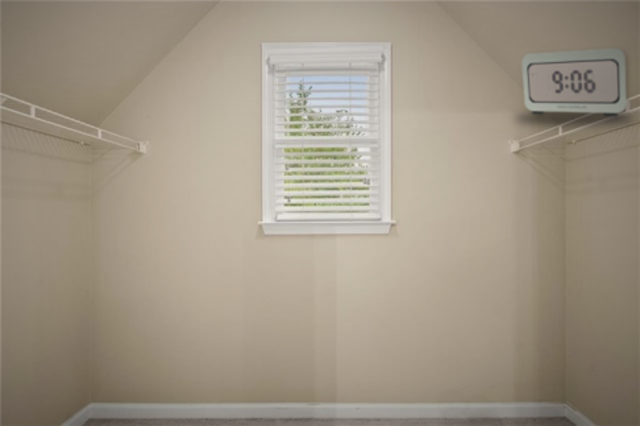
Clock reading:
{"hour": 9, "minute": 6}
